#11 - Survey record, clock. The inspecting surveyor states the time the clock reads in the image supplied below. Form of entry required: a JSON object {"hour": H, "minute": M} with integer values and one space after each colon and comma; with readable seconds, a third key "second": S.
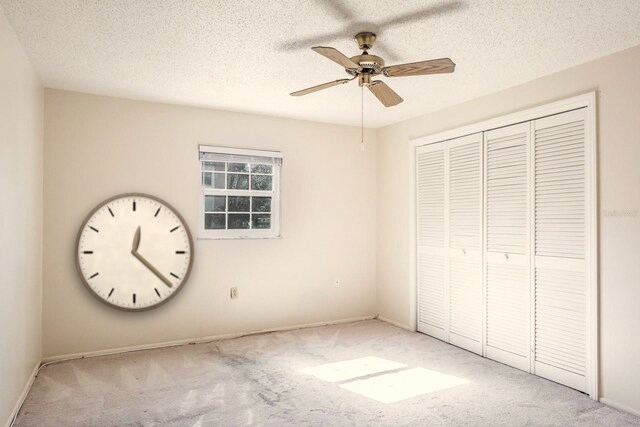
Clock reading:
{"hour": 12, "minute": 22}
